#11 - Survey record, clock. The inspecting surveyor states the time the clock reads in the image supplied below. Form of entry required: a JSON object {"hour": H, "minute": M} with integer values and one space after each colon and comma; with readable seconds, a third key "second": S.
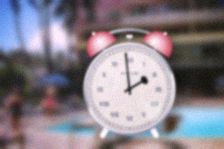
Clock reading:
{"hour": 1, "minute": 59}
